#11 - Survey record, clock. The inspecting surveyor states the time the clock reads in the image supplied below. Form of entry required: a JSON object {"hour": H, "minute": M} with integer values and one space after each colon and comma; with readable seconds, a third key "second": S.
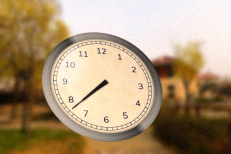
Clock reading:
{"hour": 7, "minute": 38}
